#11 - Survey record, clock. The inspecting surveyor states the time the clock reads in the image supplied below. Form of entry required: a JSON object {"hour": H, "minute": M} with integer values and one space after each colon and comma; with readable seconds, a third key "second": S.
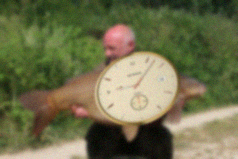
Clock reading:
{"hour": 9, "minute": 7}
